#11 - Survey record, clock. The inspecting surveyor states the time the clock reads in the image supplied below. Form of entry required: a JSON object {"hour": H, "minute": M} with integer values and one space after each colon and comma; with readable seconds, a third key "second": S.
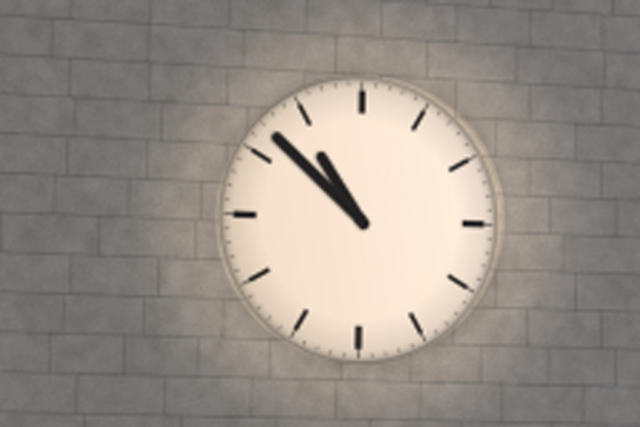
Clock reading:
{"hour": 10, "minute": 52}
